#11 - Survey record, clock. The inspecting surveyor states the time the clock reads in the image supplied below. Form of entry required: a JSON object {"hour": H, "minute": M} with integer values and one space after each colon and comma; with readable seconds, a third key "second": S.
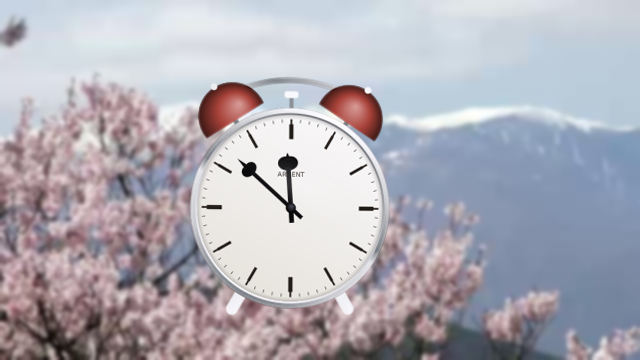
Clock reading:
{"hour": 11, "minute": 52}
